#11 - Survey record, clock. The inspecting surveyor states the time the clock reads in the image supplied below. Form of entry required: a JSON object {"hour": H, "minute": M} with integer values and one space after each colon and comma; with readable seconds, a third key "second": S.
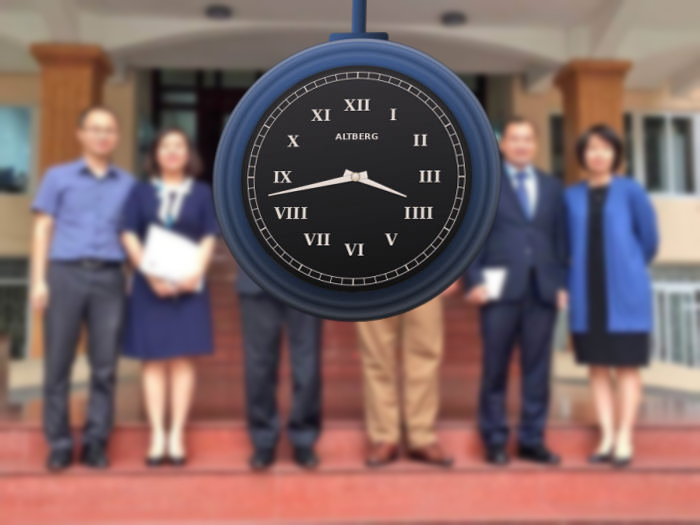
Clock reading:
{"hour": 3, "minute": 43}
